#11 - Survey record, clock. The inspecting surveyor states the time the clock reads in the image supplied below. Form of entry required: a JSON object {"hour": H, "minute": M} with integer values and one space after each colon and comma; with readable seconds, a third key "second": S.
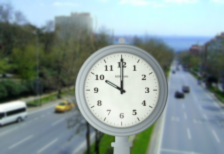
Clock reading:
{"hour": 10, "minute": 0}
